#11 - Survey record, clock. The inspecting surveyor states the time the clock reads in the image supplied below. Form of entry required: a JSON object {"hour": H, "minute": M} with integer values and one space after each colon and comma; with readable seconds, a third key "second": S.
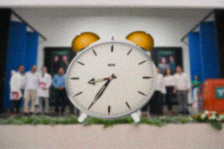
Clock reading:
{"hour": 8, "minute": 35}
